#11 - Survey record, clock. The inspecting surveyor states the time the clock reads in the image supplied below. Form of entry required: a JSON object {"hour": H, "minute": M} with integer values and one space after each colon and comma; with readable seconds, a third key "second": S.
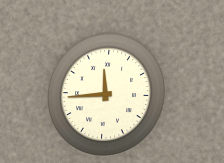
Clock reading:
{"hour": 11, "minute": 44}
